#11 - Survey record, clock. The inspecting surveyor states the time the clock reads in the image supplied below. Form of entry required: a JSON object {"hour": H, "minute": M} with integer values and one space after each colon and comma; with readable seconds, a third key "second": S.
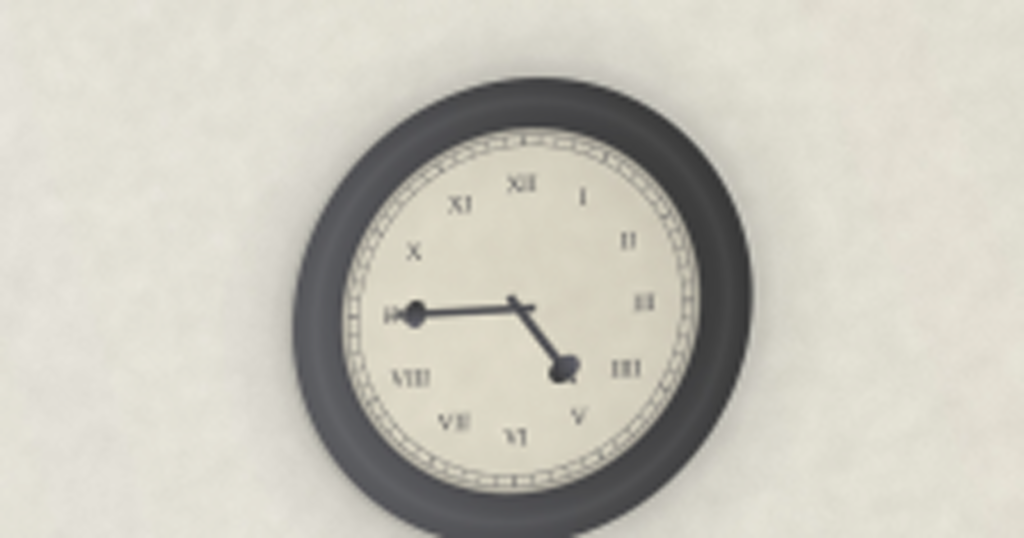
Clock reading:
{"hour": 4, "minute": 45}
